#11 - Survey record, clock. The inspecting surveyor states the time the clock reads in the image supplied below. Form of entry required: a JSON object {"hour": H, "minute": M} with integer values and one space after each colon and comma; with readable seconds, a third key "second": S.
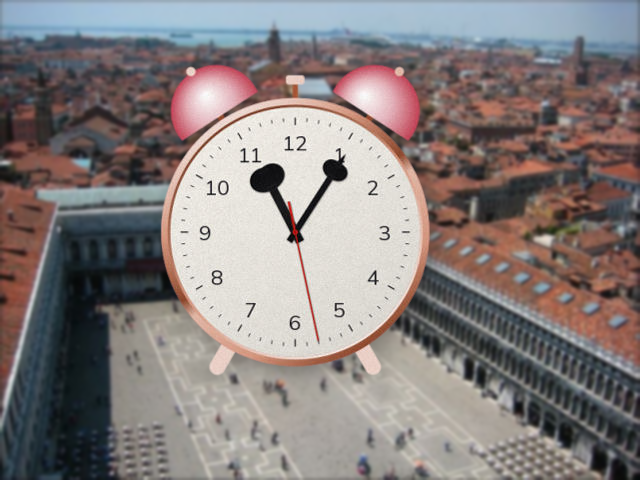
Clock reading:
{"hour": 11, "minute": 5, "second": 28}
